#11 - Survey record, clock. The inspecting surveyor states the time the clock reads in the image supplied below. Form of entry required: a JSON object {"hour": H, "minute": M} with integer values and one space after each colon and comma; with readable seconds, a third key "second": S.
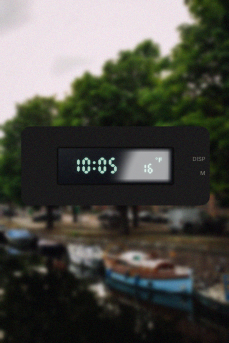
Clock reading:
{"hour": 10, "minute": 5}
